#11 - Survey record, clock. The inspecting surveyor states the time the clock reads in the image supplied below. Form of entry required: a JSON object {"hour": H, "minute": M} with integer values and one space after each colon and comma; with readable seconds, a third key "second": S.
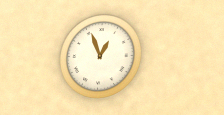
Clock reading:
{"hour": 12, "minute": 56}
